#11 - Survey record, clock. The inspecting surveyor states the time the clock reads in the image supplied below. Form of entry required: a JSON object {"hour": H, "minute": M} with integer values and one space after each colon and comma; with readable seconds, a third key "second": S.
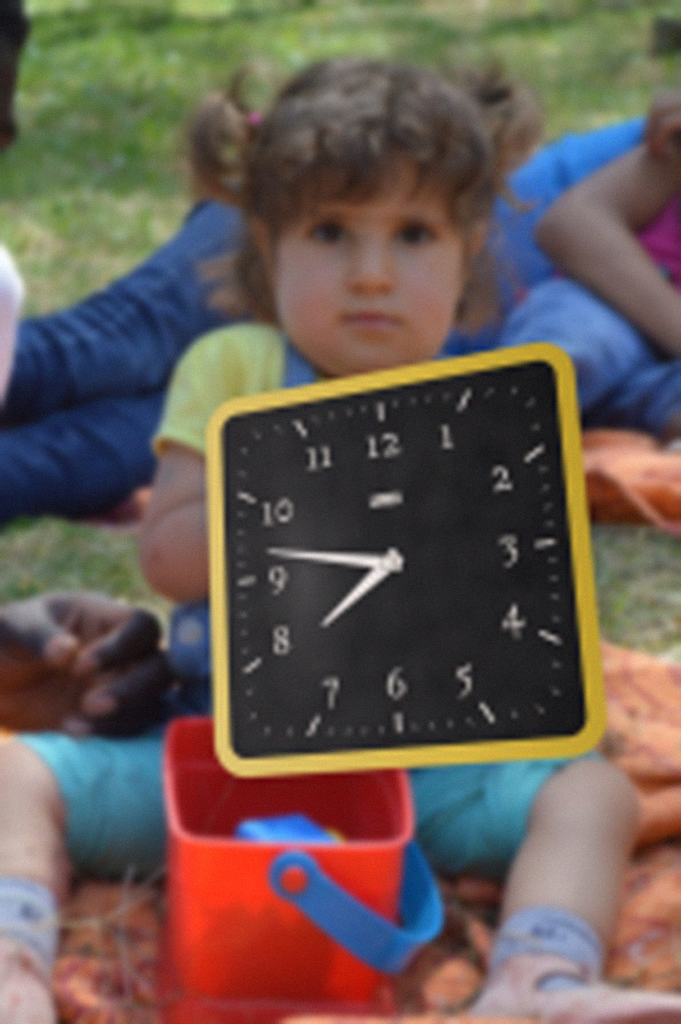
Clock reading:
{"hour": 7, "minute": 47}
